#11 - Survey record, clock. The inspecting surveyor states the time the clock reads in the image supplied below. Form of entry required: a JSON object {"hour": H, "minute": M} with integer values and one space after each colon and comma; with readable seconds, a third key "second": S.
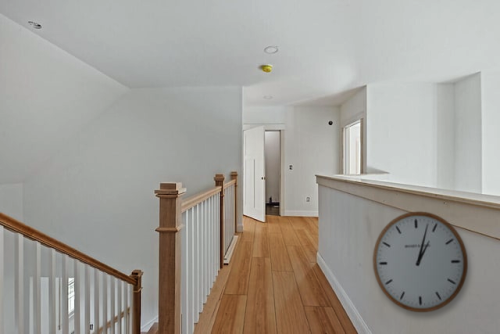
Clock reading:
{"hour": 1, "minute": 3}
